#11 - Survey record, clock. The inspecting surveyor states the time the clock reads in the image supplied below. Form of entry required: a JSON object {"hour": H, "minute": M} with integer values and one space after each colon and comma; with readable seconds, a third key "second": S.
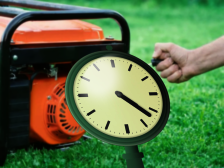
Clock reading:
{"hour": 4, "minute": 22}
